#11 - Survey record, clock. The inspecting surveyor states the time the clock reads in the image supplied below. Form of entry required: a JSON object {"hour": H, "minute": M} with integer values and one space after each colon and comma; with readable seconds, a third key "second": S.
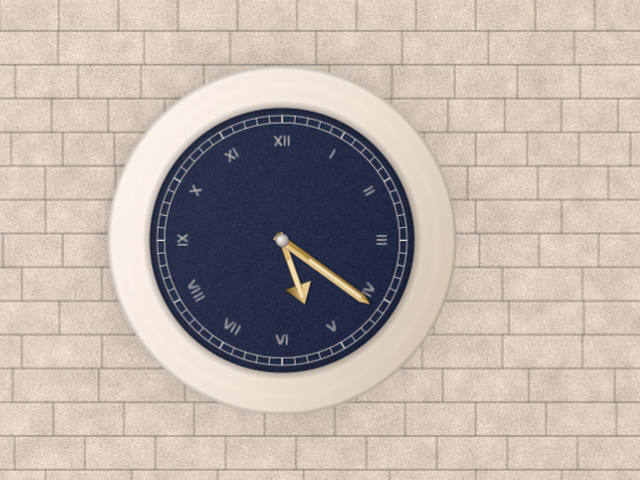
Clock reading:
{"hour": 5, "minute": 21}
